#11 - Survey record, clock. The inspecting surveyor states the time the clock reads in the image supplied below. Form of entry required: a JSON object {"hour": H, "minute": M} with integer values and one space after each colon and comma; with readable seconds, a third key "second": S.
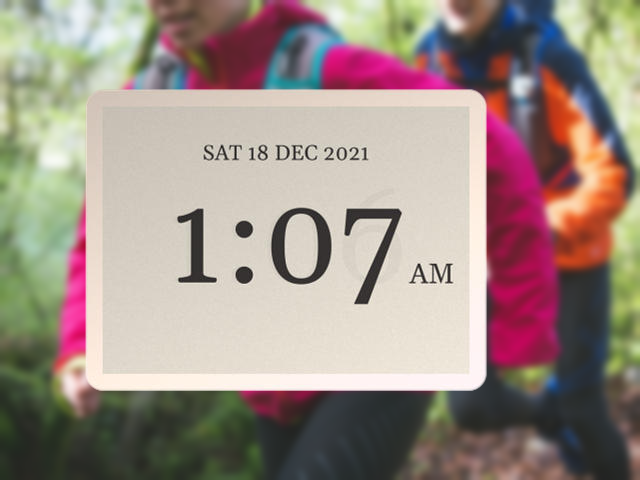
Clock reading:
{"hour": 1, "minute": 7}
